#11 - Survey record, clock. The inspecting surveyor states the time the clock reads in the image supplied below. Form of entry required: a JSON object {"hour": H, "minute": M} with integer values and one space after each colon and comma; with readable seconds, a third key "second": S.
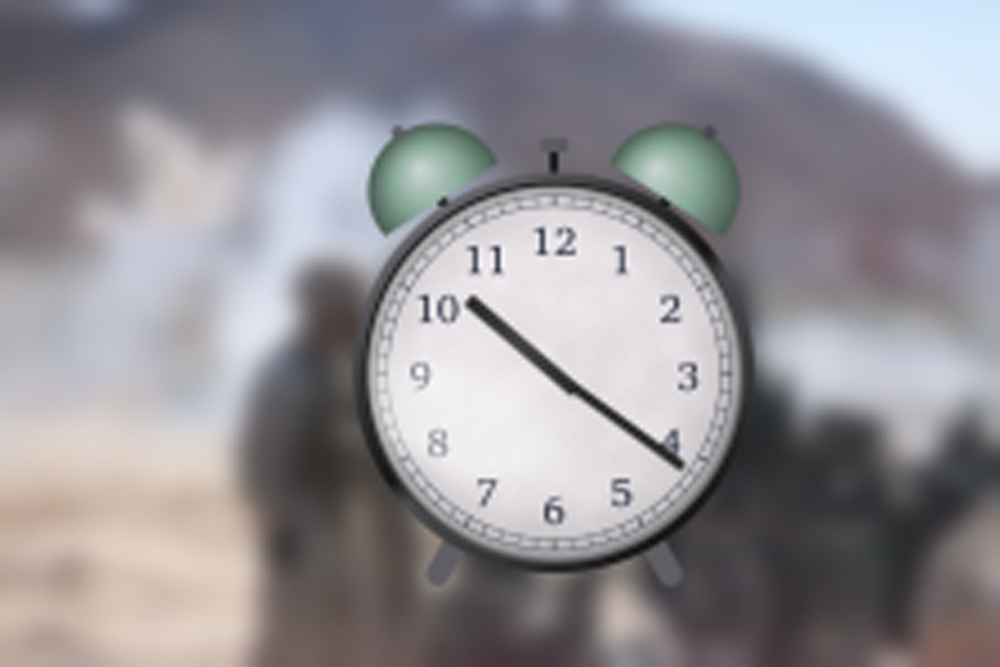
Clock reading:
{"hour": 10, "minute": 21}
